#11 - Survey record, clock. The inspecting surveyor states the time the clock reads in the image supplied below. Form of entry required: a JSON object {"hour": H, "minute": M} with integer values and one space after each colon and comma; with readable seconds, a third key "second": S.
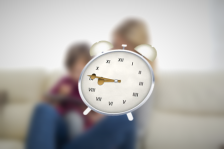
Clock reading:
{"hour": 8, "minute": 46}
